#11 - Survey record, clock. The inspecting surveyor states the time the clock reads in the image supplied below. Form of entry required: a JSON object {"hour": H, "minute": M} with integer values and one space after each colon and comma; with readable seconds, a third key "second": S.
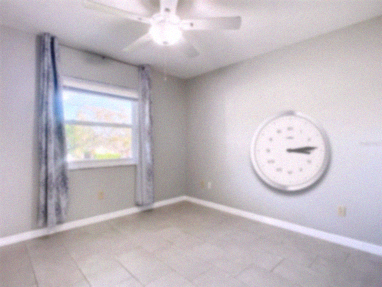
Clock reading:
{"hour": 3, "minute": 14}
